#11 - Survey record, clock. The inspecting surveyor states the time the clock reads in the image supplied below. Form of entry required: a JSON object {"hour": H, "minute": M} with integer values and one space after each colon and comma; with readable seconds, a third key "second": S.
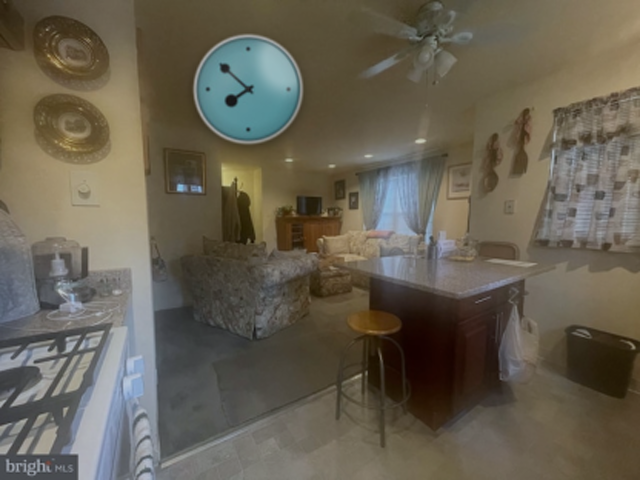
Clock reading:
{"hour": 7, "minute": 52}
